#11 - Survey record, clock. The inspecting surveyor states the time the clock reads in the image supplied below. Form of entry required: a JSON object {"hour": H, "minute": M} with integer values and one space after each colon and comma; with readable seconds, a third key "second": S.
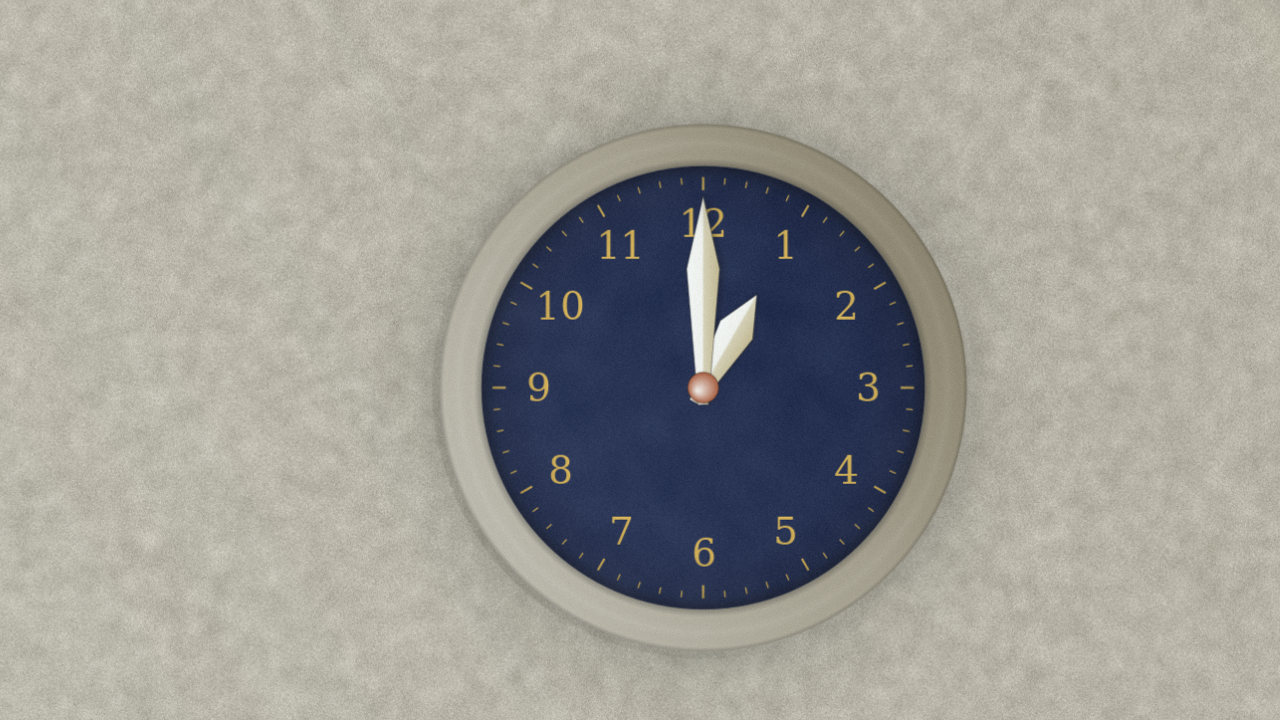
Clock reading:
{"hour": 1, "minute": 0}
